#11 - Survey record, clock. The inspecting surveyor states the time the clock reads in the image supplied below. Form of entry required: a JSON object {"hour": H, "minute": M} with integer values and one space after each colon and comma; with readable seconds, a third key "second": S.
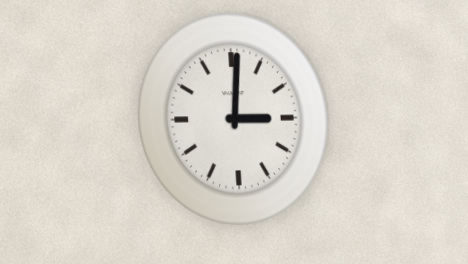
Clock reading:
{"hour": 3, "minute": 1}
